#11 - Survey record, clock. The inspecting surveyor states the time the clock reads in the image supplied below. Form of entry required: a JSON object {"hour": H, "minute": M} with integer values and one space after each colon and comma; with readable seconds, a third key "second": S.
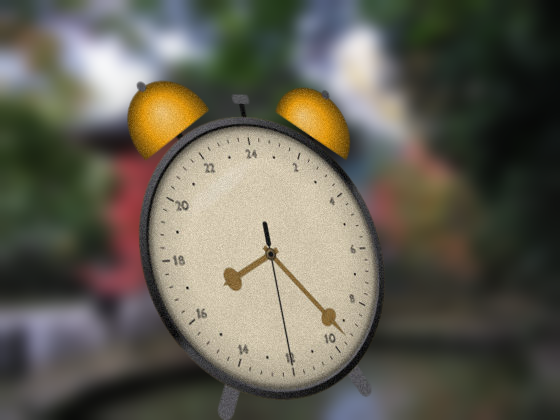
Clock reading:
{"hour": 16, "minute": 23, "second": 30}
